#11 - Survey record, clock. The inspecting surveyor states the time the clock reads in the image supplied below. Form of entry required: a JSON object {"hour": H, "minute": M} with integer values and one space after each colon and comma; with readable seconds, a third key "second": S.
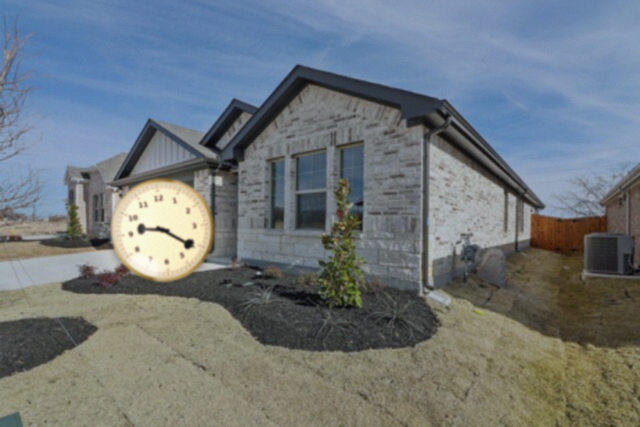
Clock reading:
{"hour": 9, "minute": 21}
